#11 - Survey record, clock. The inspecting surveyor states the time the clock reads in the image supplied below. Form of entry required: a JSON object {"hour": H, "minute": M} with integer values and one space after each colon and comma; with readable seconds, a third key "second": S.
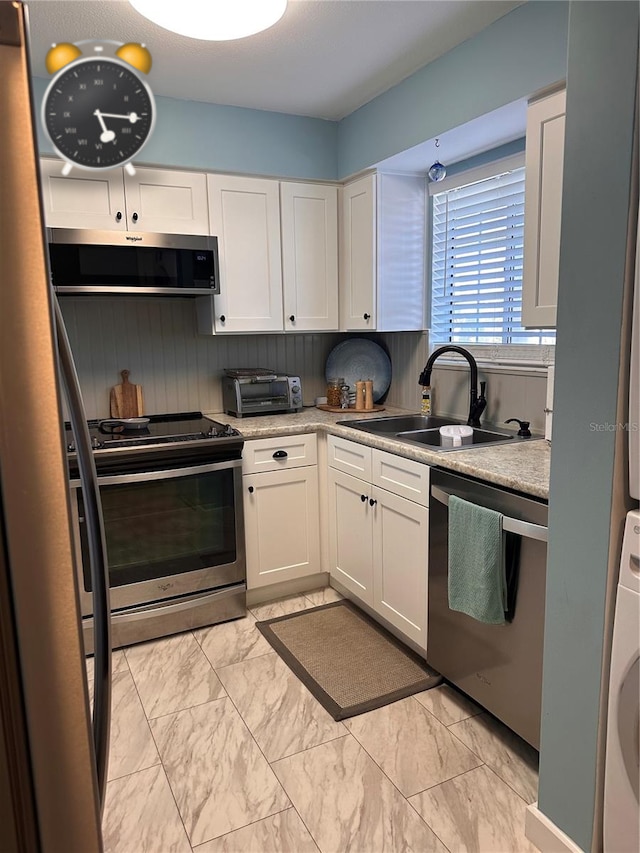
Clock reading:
{"hour": 5, "minute": 16}
